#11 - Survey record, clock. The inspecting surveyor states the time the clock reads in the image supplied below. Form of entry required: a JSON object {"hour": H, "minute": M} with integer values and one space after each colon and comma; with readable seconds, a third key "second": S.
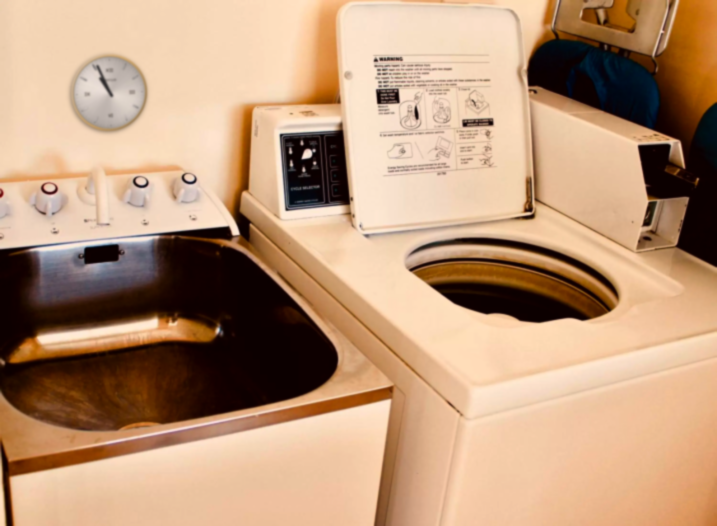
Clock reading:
{"hour": 10, "minute": 56}
